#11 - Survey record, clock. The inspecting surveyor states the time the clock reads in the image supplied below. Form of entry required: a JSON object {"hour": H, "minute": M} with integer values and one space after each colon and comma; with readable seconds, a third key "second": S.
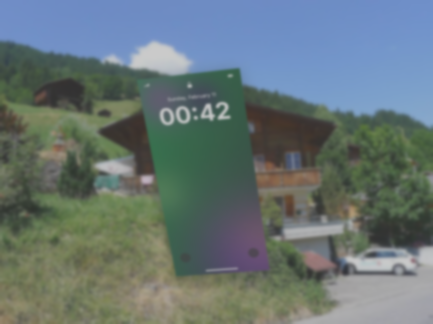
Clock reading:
{"hour": 0, "minute": 42}
